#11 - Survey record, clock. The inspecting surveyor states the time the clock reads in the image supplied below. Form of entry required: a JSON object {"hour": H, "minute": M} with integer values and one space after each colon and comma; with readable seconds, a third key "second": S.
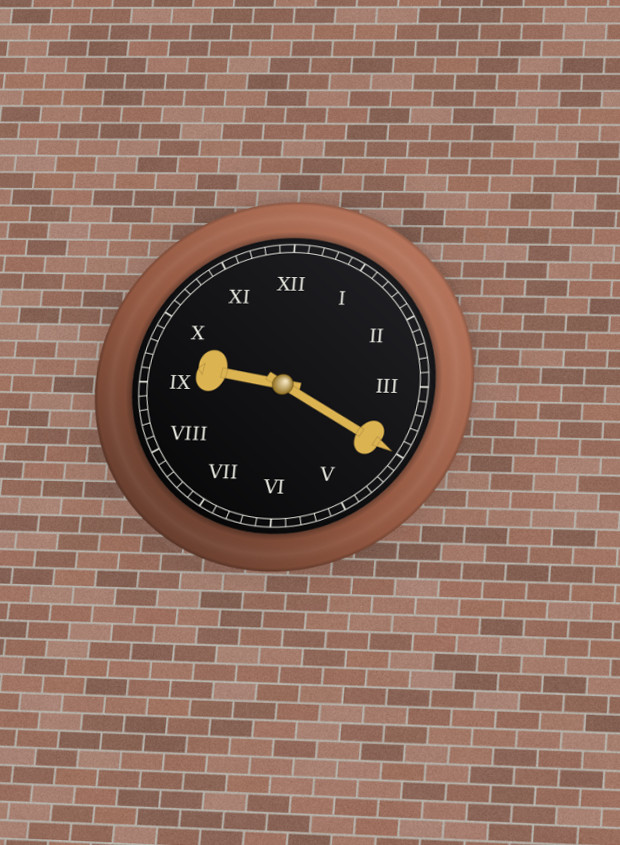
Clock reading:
{"hour": 9, "minute": 20}
